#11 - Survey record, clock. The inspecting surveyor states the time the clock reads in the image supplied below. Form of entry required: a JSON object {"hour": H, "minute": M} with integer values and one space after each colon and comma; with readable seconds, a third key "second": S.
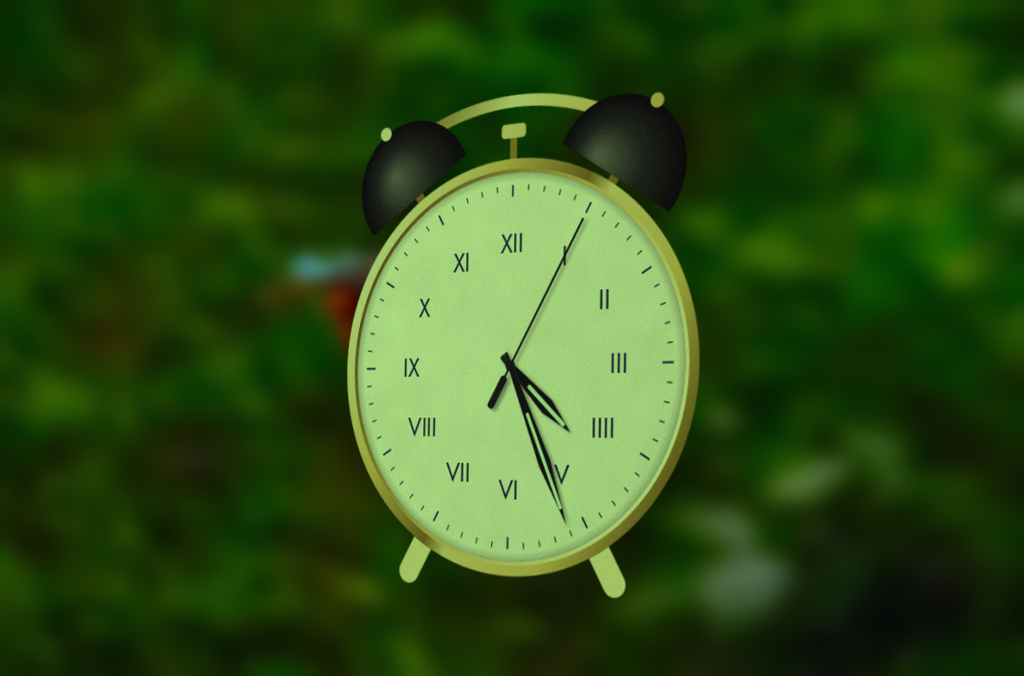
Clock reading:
{"hour": 4, "minute": 26, "second": 5}
